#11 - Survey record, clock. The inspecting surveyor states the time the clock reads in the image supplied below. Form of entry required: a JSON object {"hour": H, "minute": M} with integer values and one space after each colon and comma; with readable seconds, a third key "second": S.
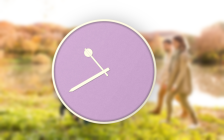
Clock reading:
{"hour": 10, "minute": 40}
